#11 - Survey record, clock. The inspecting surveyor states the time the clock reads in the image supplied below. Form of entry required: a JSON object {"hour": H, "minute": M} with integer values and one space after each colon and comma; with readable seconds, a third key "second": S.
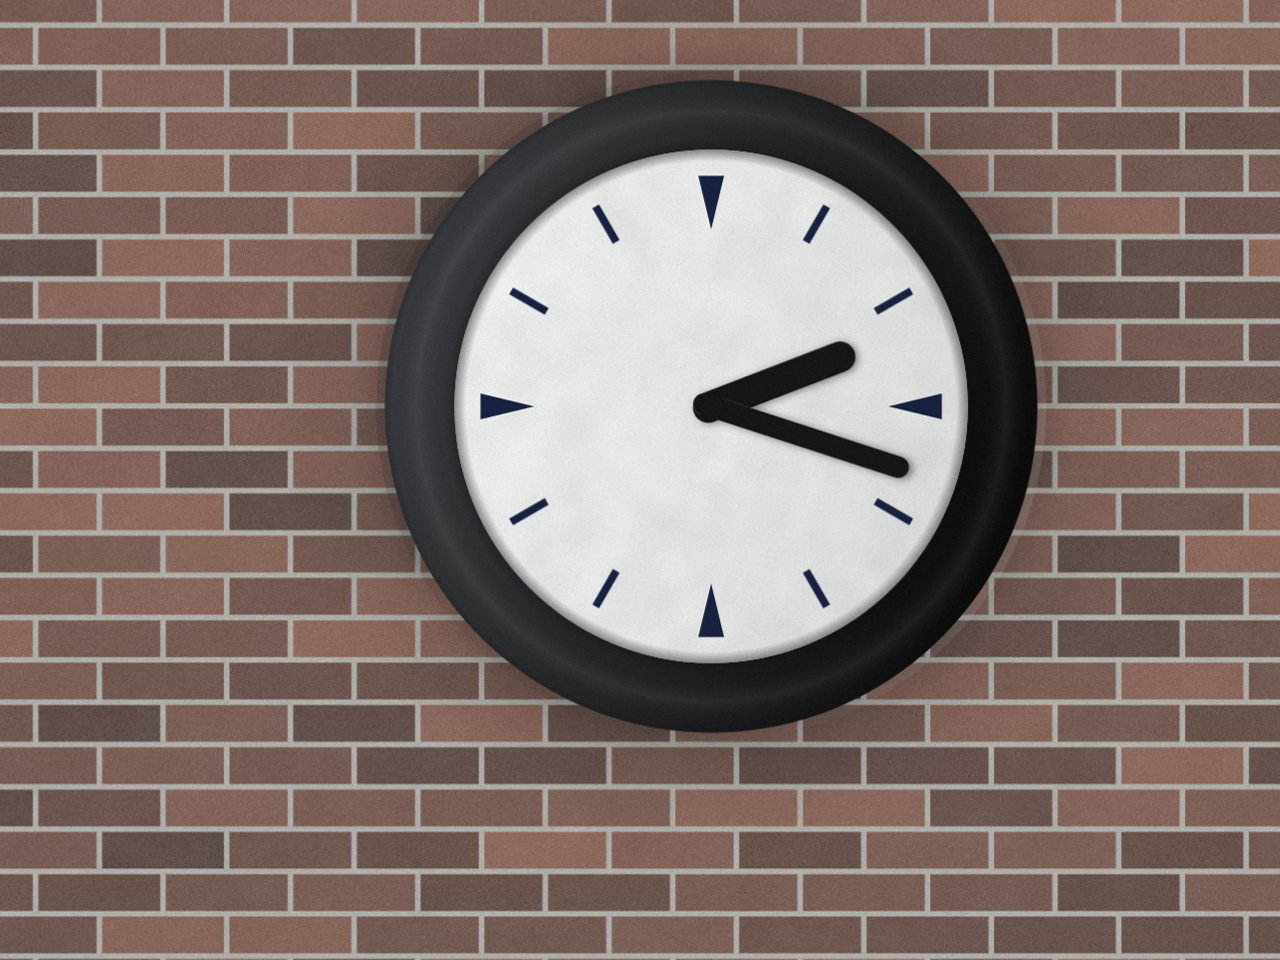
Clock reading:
{"hour": 2, "minute": 18}
